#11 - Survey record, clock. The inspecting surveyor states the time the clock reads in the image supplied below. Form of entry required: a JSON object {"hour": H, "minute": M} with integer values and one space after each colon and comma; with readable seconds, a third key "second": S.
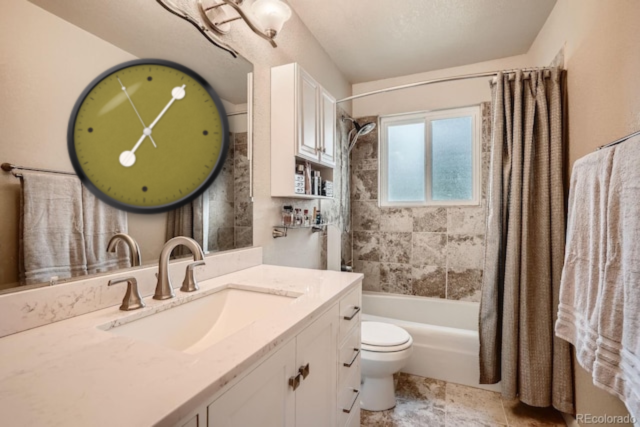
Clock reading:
{"hour": 7, "minute": 5, "second": 55}
